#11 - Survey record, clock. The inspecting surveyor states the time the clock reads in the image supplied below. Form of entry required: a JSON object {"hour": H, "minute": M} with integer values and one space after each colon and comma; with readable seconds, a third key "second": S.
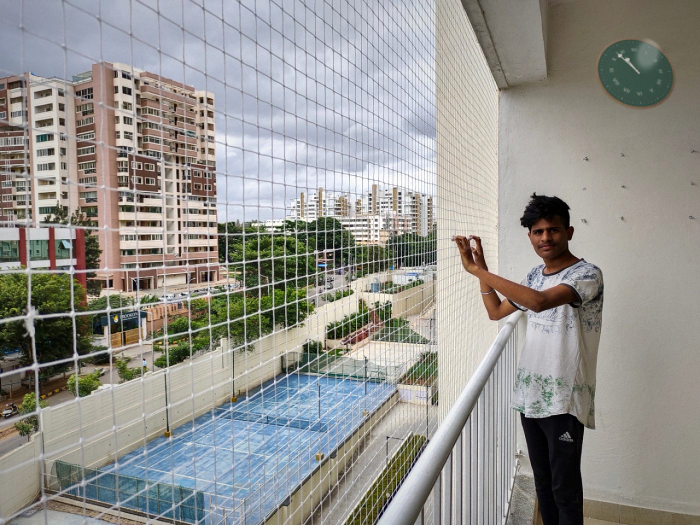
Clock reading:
{"hour": 10, "minute": 53}
